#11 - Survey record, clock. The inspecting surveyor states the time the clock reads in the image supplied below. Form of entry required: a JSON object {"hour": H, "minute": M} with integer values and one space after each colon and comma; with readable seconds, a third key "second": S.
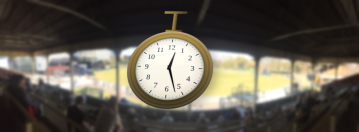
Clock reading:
{"hour": 12, "minute": 27}
